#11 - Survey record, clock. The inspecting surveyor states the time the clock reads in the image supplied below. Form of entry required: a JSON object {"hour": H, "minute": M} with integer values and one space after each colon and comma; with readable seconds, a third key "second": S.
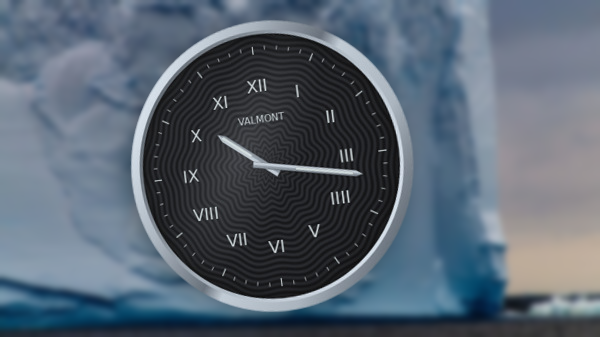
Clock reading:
{"hour": 10, "minute": 17}
